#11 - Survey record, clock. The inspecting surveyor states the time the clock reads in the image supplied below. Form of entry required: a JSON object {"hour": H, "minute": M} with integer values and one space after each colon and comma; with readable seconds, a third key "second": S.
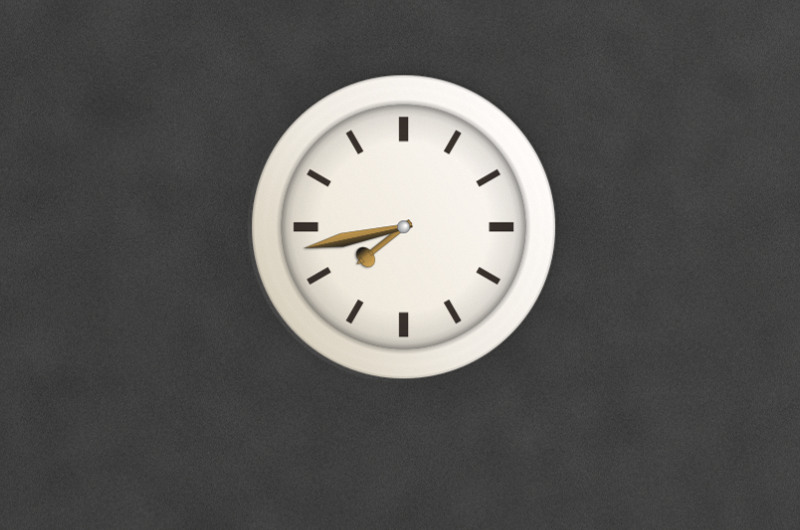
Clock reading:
{"hour": 7, "minute": 43}
